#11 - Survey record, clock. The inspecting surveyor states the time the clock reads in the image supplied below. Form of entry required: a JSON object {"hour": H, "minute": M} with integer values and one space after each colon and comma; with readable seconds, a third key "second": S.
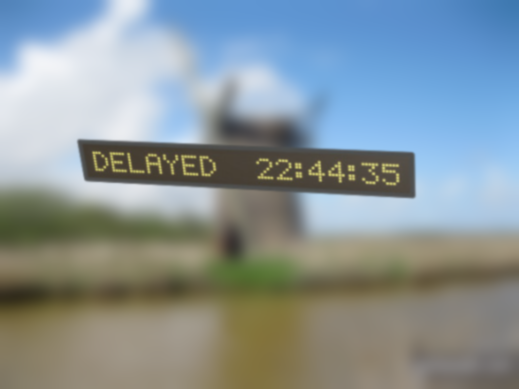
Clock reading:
{"hour": 22, "minute": 44, "second": 35}
